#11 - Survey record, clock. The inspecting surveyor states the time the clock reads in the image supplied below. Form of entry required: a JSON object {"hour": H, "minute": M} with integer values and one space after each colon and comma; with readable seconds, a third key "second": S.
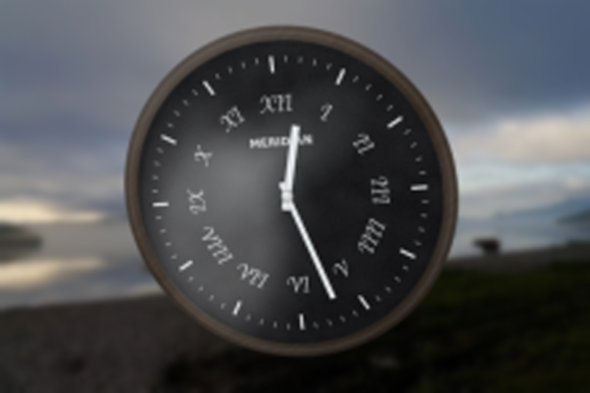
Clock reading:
{"hour": 12, "minute": 27}
